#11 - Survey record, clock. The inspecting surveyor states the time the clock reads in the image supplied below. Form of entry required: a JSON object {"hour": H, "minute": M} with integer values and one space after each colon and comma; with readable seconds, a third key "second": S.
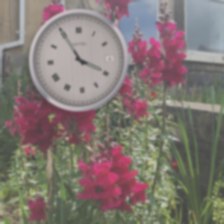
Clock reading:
{"hour": 3, "minute": 55}
